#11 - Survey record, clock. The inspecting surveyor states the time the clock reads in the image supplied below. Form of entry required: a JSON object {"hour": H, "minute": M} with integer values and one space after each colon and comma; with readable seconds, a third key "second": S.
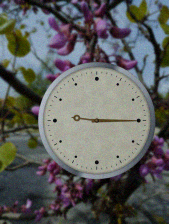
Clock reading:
{"hour": 9, "minute": 15}
